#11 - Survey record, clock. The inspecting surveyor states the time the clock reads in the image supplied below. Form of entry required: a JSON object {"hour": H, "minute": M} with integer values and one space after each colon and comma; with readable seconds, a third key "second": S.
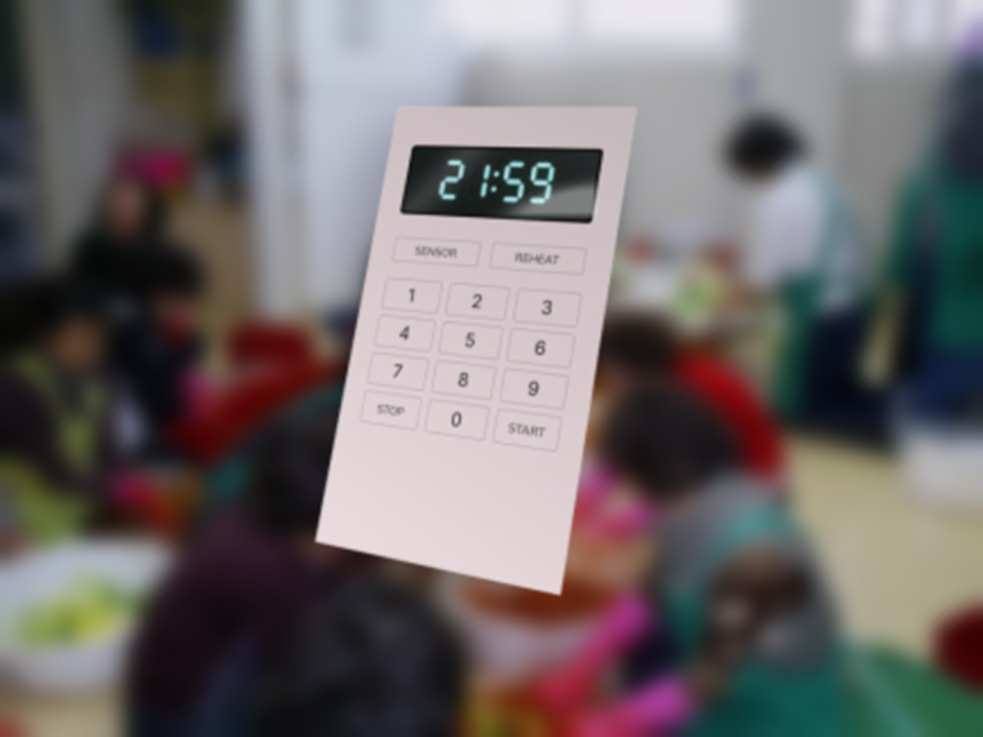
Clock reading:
{"hour": 21, "minute": 59}
